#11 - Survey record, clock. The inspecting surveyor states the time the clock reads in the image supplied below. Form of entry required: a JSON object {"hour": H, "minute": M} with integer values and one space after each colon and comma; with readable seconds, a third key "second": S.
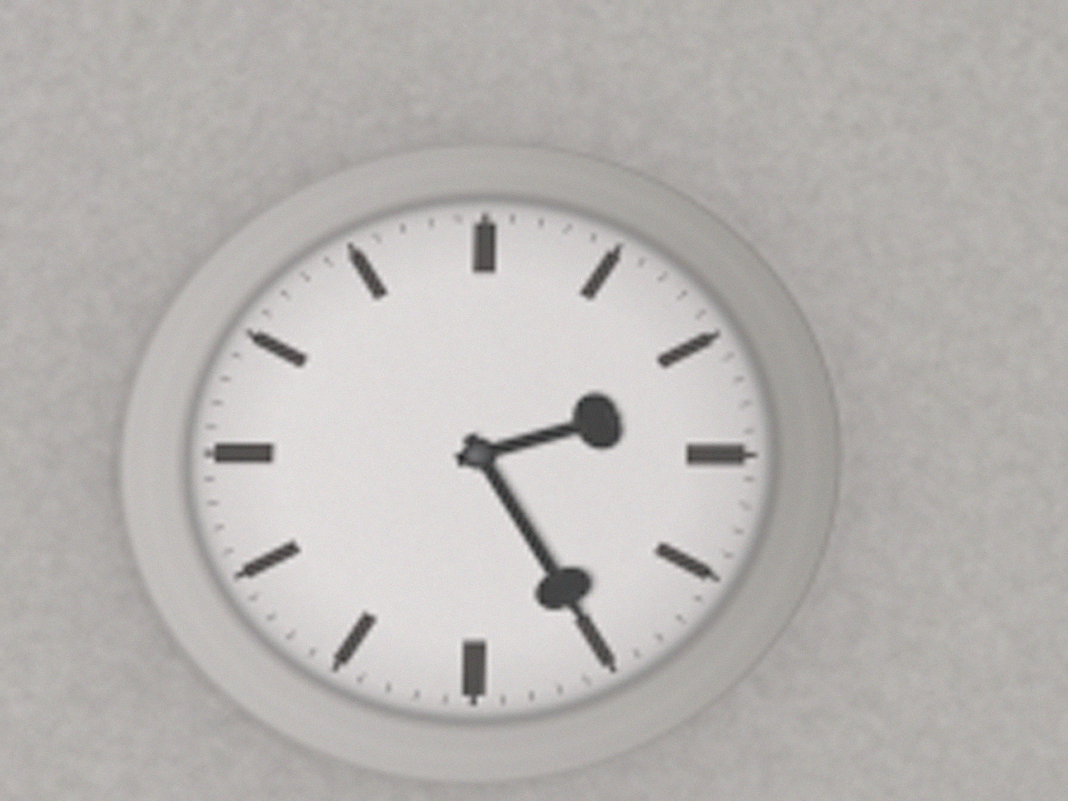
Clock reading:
{"hour": 2, "minute": 25}
